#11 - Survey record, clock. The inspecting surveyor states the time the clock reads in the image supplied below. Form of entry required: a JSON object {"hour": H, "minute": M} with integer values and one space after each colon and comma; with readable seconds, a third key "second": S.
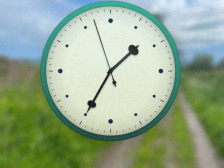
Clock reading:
{"hour": 1, "minute": 34, "second": 57}
